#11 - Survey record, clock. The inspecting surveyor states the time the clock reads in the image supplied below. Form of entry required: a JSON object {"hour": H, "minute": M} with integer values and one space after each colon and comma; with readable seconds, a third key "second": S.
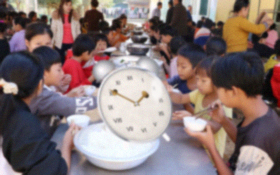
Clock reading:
{"hour": 1, "minute": 51}
